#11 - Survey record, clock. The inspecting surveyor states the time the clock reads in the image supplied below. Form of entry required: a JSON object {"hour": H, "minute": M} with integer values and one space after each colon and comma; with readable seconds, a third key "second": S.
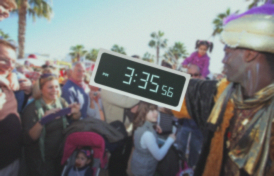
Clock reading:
{"hour": 3, "minute": 35, "second": 56}
